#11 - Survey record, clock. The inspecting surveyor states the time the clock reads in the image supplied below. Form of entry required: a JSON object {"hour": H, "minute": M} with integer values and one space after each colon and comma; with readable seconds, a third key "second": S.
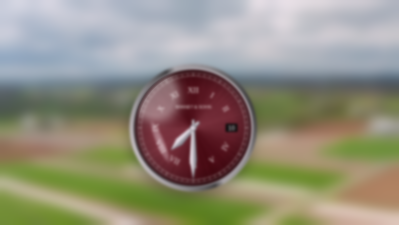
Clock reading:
{"hour": 7, "minute": 30}
